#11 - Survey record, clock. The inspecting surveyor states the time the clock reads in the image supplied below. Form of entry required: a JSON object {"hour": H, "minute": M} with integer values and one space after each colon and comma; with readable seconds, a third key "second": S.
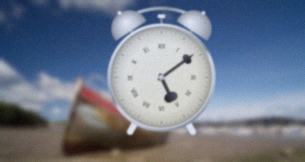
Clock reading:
{"hour": 5, "minute": 9}
